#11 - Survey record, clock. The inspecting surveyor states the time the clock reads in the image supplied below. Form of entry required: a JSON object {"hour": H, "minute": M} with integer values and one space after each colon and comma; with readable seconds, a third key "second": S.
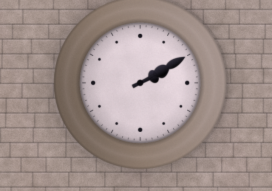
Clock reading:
{"hour": 2, "minute": 10}
